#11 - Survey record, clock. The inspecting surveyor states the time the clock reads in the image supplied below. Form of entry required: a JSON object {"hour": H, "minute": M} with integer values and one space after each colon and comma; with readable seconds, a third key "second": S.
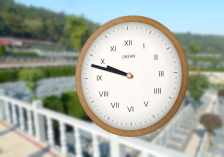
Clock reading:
{"hour": 9, "minute": 48}
